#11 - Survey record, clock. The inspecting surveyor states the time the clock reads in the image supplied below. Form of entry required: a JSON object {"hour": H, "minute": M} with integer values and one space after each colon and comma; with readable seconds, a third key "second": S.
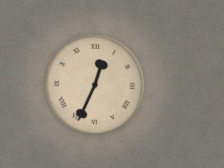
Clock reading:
{"hour": 12, "minute": 34}
